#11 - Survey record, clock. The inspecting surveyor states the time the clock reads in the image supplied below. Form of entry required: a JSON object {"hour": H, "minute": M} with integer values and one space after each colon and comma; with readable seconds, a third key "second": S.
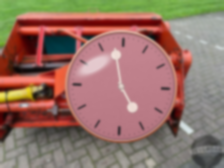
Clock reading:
{"hour": 4, "minute": 58}
